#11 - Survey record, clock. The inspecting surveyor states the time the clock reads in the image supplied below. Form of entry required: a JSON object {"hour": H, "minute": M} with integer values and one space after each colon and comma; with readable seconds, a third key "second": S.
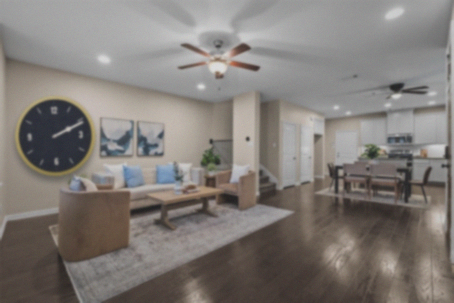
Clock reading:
{"hour": 2, "minute": 11}
